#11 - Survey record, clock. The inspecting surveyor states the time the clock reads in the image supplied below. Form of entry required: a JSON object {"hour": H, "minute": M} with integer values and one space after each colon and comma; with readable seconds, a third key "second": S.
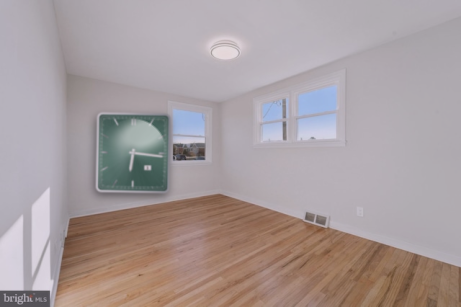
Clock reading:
{"hour": 6, "minute": 16}
